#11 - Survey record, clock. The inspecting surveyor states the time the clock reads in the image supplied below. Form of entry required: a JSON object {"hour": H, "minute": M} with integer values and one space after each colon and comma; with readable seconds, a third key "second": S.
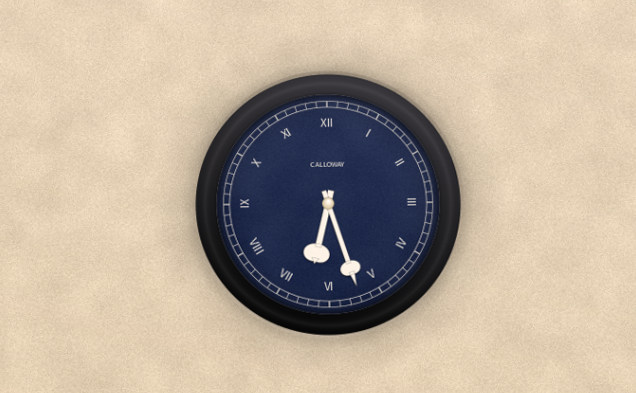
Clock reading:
{"hour": 6, "minute": 27}
